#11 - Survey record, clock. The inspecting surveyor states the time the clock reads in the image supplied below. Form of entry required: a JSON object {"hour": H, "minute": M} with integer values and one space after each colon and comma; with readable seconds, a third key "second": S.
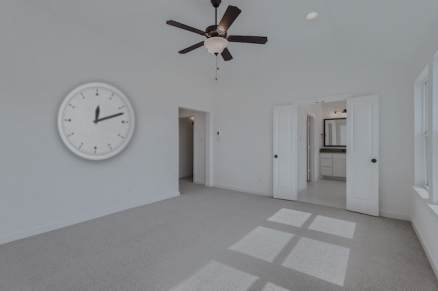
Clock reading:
{"hour": 12, "minute": 12}
